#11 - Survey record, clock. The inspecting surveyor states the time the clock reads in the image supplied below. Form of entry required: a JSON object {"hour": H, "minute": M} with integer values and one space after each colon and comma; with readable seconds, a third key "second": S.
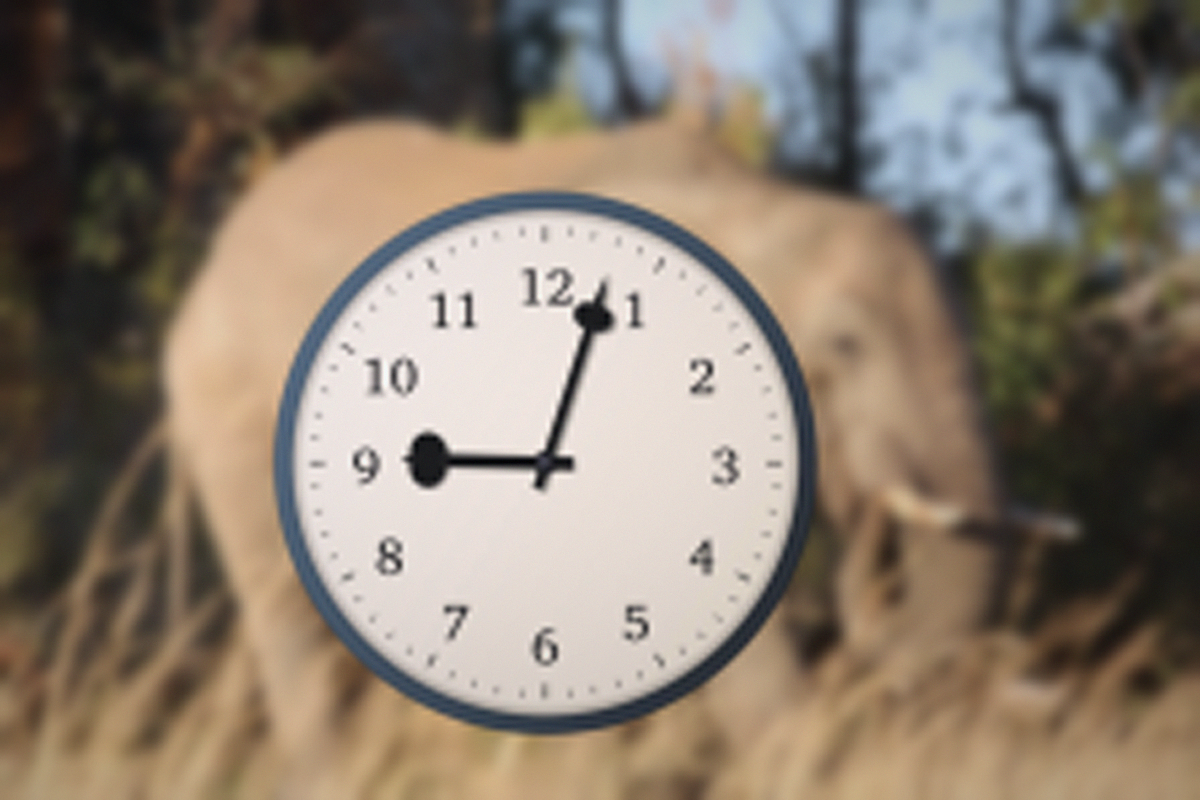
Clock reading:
{"hour": 9, "minute": 3}
